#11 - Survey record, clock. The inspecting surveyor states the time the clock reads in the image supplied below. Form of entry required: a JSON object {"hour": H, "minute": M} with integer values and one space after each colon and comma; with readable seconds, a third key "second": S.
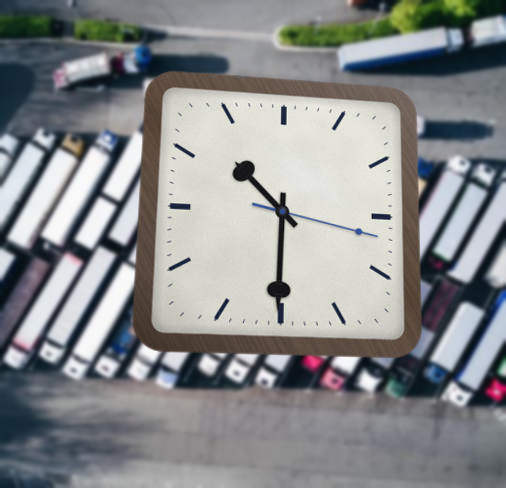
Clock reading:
{"hour": 10, "minute": 30, "second": 17}
